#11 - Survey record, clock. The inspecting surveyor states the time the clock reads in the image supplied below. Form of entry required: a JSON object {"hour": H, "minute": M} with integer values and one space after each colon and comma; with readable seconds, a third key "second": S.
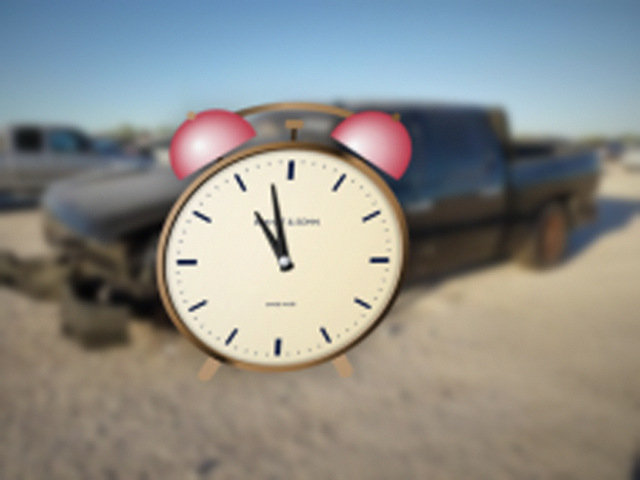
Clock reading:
{"hour": 10, "minute": 58}
